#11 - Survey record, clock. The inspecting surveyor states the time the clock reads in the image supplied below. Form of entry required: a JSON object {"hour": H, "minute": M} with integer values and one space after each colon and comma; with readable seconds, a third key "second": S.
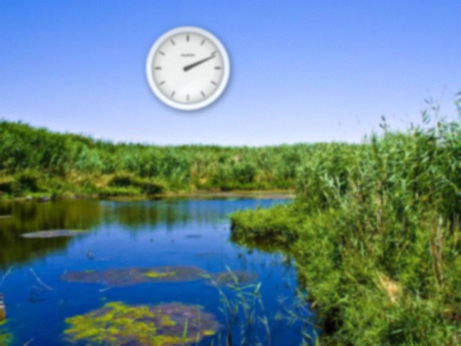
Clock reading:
{"hour": 2, "minute": 11}
